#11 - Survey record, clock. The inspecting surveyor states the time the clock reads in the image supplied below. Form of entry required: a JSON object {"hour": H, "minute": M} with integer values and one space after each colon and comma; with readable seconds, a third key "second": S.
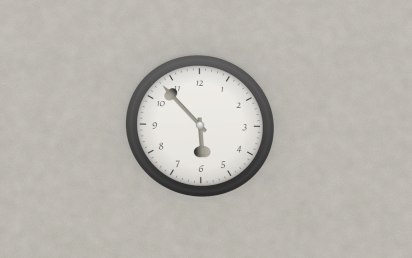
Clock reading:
{"hour": 5, "minute": 53}
